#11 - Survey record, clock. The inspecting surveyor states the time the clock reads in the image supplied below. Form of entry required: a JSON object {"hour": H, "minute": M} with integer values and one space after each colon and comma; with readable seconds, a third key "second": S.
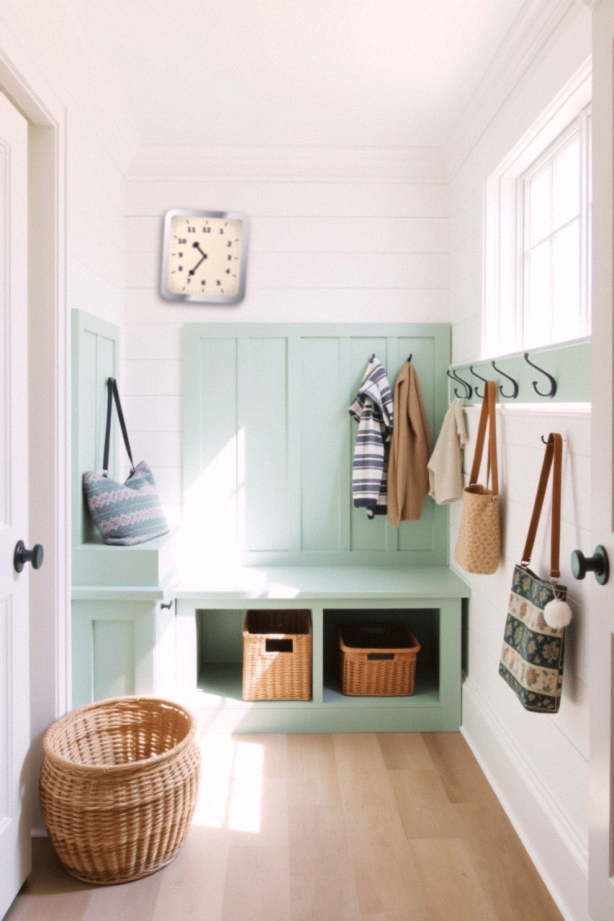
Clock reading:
{"hour": 10, "minute": 36}
